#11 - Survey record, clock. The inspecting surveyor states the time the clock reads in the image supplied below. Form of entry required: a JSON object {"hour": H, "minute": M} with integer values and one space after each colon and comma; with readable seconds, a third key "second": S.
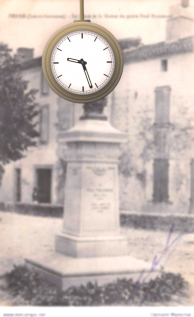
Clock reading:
{"hour": 9, "minute": 27}
